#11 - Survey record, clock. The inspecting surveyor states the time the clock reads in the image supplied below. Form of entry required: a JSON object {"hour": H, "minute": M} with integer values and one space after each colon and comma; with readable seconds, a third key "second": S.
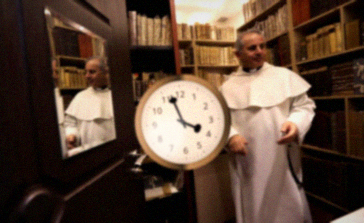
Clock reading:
{"hour": 3, "minute": 57}
